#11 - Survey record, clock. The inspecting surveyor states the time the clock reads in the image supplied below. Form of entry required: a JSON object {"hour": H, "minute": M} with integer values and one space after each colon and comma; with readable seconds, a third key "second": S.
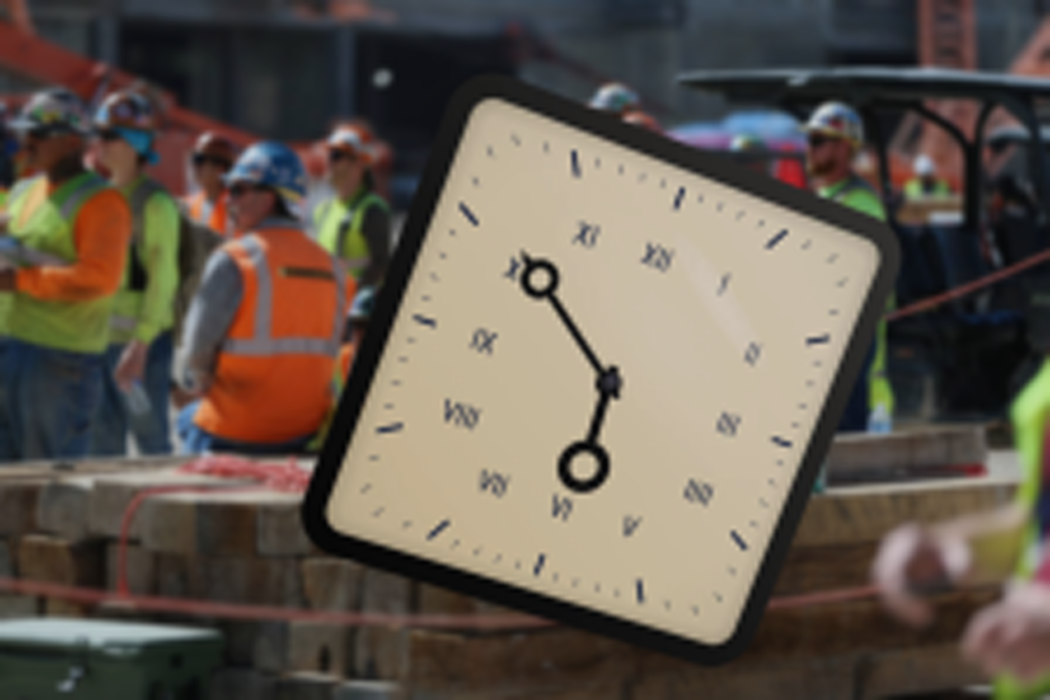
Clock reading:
{"hour": 5, "minute": 51}
